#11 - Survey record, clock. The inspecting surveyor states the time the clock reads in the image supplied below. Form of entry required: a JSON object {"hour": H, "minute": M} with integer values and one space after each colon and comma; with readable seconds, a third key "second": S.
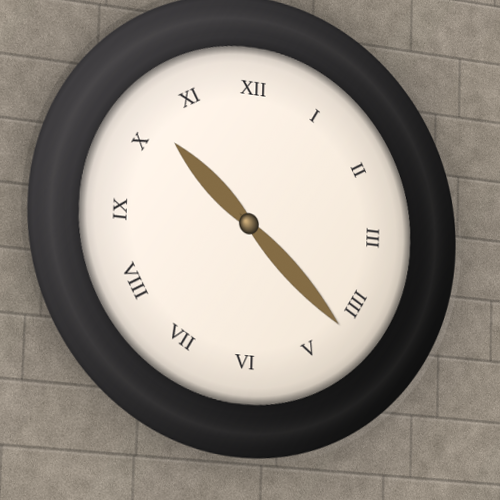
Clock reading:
{"hour": 10, "minute": 22}
